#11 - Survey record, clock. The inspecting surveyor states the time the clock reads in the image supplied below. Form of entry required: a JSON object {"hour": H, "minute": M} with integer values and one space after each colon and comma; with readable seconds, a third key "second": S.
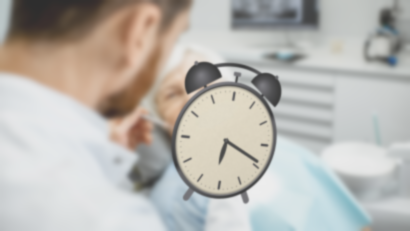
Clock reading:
{"hour": 6, "minute": 19}
